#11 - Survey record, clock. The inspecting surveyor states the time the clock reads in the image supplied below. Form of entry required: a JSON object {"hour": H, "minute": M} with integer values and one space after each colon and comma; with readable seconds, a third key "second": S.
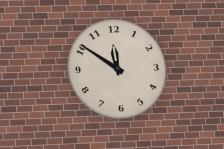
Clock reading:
{"hour": 11, "minute": 51}
